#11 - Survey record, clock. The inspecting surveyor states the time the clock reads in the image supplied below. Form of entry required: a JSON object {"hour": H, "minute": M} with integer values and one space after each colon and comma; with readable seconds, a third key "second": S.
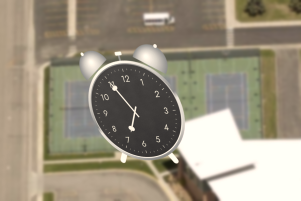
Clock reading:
{"hour": 6, "minute": 55}
